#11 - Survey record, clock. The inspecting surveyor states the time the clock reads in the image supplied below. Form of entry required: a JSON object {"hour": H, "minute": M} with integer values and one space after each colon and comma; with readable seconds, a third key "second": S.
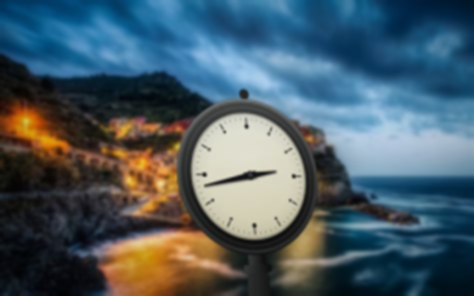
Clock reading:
{"hour": 2, "minute": 43}
